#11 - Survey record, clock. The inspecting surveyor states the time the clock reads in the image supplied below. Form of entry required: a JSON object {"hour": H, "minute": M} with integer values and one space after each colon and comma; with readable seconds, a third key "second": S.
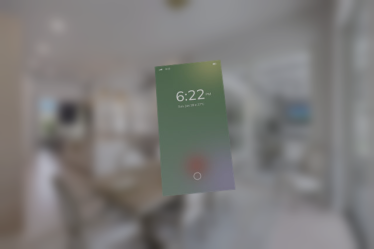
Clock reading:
{"hour": 6, "minute": 22}
